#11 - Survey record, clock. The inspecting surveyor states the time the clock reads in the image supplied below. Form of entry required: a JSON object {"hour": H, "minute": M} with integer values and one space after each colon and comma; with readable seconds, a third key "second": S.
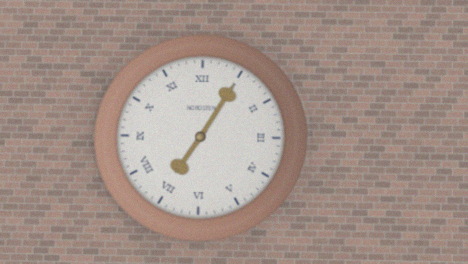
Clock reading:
{"hour": 7, "minute": 5}
